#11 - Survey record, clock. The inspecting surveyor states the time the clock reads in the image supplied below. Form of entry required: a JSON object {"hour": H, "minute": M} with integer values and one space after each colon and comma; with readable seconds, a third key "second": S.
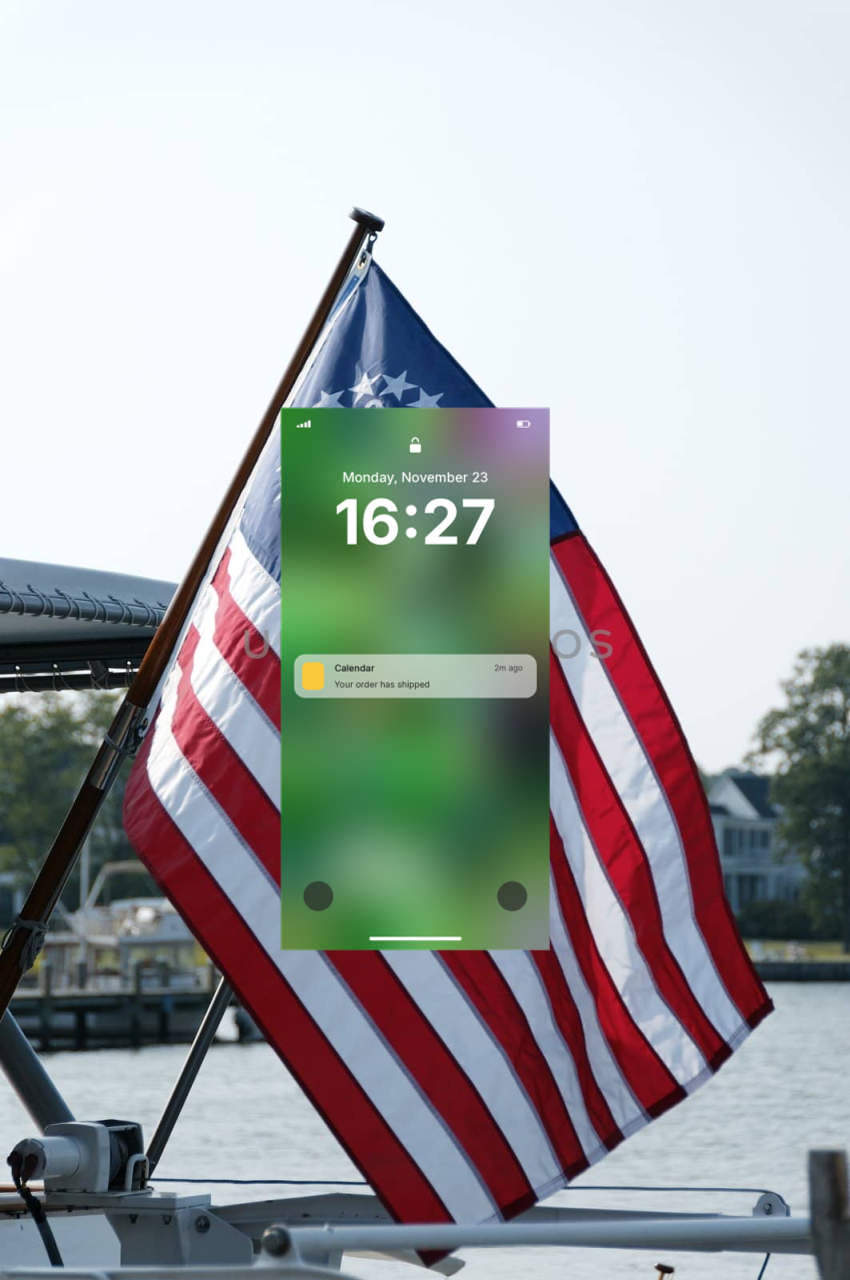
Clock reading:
{"hour": 16, "minute": 27}
